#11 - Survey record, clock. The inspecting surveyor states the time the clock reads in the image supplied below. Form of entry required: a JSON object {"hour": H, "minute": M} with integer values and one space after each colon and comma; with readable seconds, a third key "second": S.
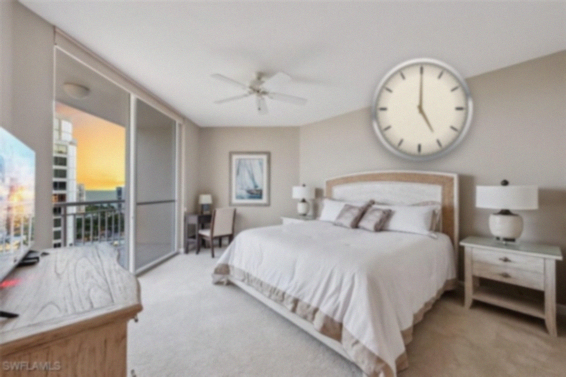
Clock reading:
{"hour": 5, "minute": 0}
